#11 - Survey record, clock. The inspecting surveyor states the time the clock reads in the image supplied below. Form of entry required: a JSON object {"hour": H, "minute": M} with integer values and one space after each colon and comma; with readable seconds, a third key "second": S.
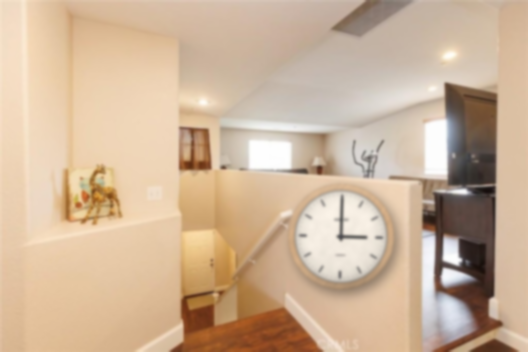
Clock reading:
{"hour": 3, "minute": 0}
